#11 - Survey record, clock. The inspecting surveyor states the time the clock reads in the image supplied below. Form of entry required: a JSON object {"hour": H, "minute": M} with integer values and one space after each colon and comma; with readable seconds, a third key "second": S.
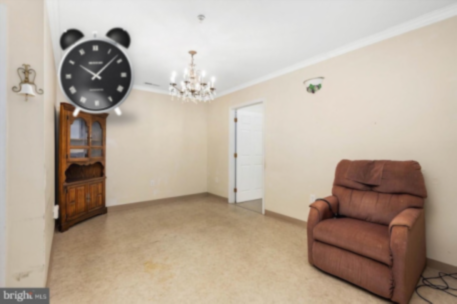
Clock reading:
{"hour": 10, "minute": 8}
